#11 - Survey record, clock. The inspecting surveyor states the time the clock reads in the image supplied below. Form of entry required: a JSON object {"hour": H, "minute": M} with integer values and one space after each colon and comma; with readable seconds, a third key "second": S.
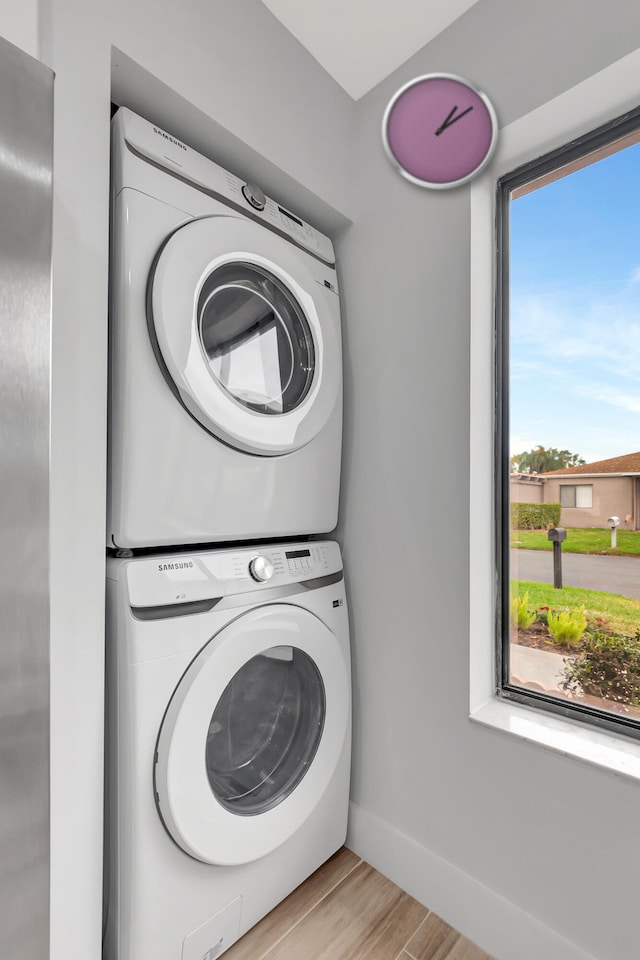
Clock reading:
{"hour": 1, "minute": 9}
